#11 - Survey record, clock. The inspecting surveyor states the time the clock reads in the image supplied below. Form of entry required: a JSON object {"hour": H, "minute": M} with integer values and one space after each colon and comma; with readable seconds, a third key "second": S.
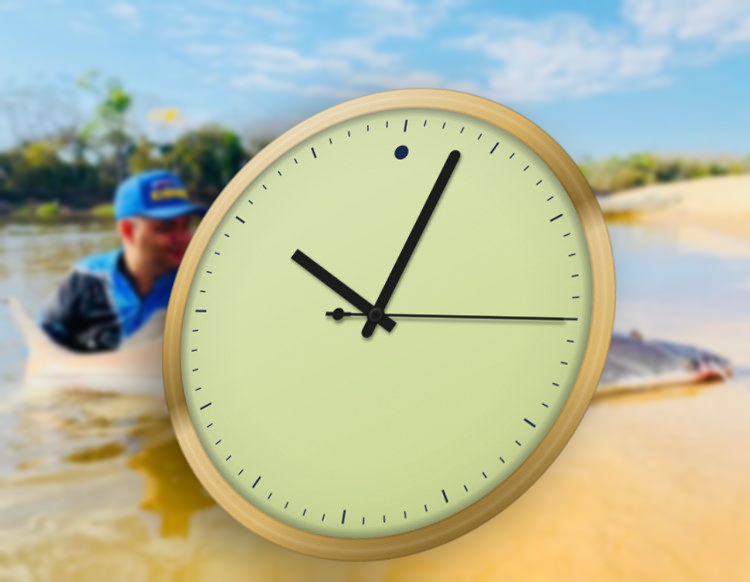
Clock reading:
{"hour": 10, "minute": 3, "second": 15}
